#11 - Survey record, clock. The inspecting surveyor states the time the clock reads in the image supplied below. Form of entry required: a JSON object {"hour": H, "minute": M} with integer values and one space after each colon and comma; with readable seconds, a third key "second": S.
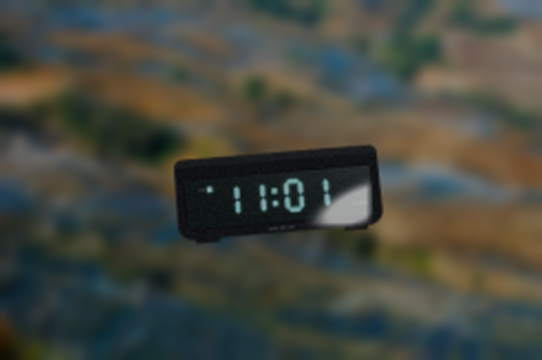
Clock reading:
{"hour": 11, "minute": 1}
